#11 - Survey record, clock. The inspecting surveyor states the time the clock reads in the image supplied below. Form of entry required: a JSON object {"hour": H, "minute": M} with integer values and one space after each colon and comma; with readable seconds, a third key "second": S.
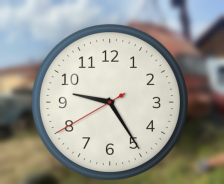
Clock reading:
{"hour": 9, "minute": 24, "second": 40}
